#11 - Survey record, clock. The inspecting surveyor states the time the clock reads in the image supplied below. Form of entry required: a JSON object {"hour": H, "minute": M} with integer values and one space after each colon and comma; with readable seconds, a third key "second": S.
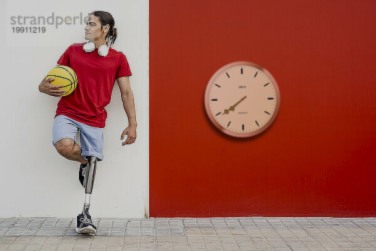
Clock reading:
{"hour": 7, "minute": 39}
